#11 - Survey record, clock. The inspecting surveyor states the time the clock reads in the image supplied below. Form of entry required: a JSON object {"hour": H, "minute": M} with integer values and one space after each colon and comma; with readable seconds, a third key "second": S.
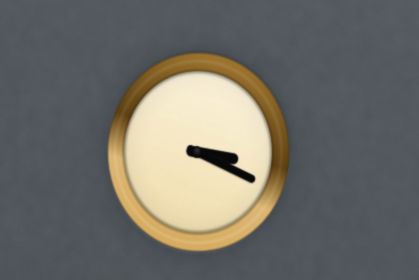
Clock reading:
{"hour": 3, "minute": 19}
